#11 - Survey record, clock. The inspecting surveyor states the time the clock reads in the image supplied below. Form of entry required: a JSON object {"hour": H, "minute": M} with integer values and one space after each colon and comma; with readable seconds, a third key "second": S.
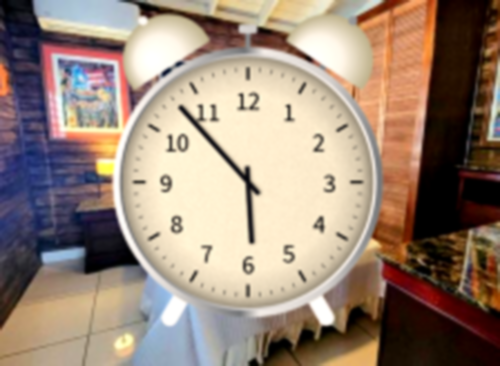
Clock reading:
{"hour": 5, "minute": 53}
